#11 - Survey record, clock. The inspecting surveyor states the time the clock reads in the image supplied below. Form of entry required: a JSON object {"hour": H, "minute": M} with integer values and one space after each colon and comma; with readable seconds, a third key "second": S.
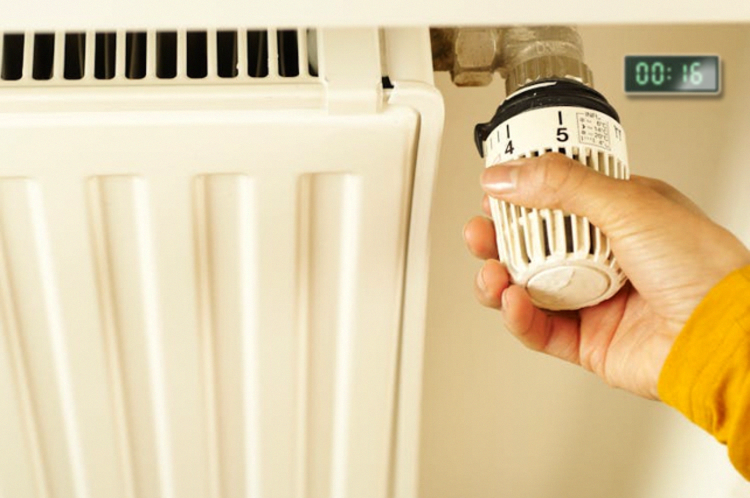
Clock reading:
{"hour": 0, "minute": 16}
